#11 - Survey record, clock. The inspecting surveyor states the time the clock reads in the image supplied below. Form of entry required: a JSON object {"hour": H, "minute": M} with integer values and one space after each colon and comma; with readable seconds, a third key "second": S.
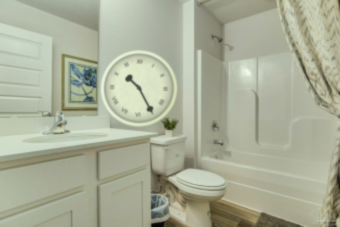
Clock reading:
{"hour": 10, "minute": 25}
